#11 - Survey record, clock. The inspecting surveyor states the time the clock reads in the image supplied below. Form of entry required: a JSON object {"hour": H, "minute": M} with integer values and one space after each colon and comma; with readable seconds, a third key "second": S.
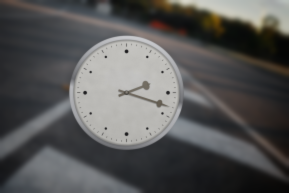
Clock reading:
{"hour": 2, "minute": 18}
